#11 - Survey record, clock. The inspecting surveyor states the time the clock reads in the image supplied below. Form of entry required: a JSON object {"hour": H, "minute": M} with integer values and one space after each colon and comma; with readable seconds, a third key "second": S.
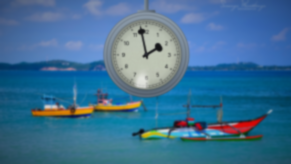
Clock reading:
{"hour": 1, "minute": 58}
